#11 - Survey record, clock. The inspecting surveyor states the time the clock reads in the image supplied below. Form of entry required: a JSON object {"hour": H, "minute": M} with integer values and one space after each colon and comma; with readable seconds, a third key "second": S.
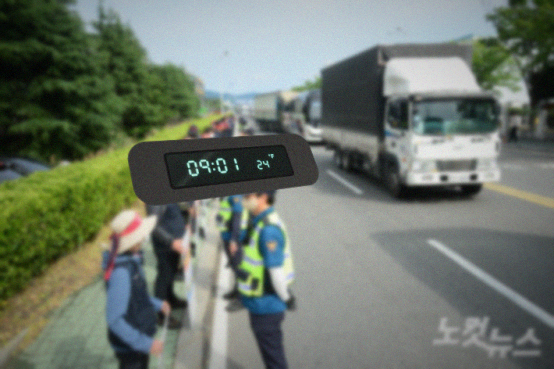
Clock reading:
{"hour": 9, "minute": 1}
